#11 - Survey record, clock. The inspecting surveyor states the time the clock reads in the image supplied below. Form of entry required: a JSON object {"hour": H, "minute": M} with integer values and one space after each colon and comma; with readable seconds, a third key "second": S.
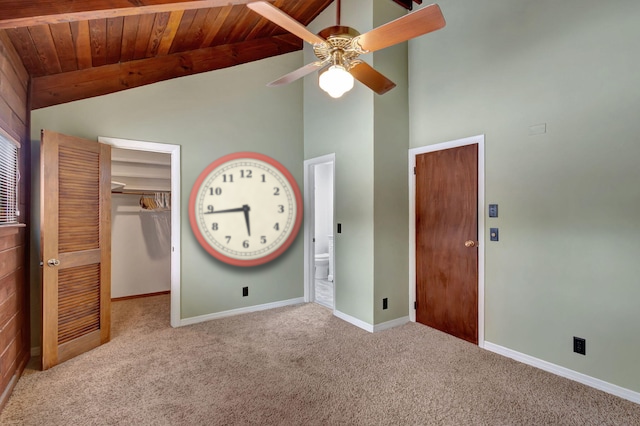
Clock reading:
{"hour": 5, "minute": 44}
